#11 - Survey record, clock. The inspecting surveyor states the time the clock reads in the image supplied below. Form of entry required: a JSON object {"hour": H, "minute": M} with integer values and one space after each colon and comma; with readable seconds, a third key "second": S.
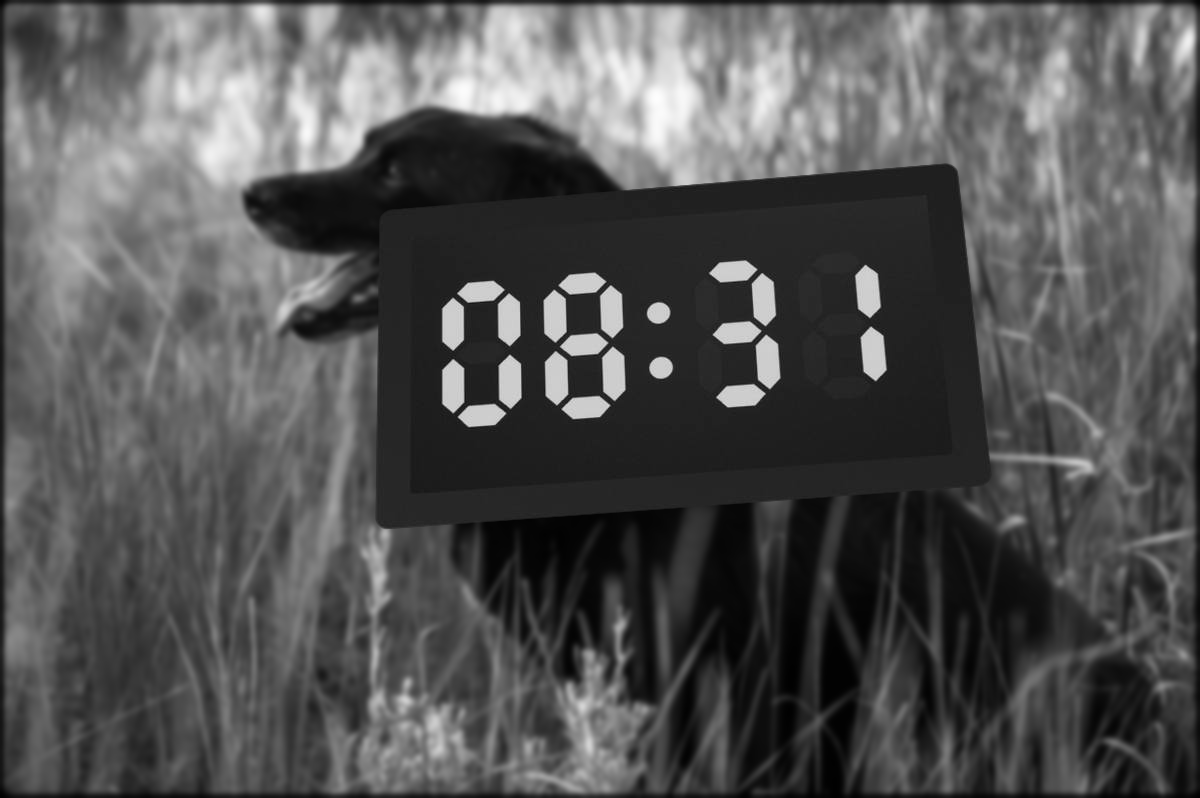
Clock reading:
{"hour": 8, "minute": 31}
